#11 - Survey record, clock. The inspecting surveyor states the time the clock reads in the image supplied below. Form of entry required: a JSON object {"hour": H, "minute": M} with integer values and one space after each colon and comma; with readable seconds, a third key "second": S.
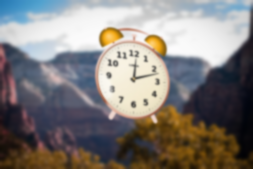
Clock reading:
{"hour": 12, "minute": 12}
